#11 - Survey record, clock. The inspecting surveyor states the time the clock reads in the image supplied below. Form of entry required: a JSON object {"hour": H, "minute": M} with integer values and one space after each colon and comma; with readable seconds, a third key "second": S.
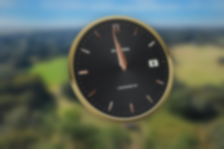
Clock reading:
{"hour": 11, "minute": 59}
